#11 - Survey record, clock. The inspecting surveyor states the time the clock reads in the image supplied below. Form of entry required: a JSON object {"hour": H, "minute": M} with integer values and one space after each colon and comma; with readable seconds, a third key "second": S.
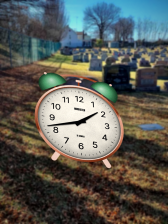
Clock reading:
{"hour": 1, "minute": 42}
